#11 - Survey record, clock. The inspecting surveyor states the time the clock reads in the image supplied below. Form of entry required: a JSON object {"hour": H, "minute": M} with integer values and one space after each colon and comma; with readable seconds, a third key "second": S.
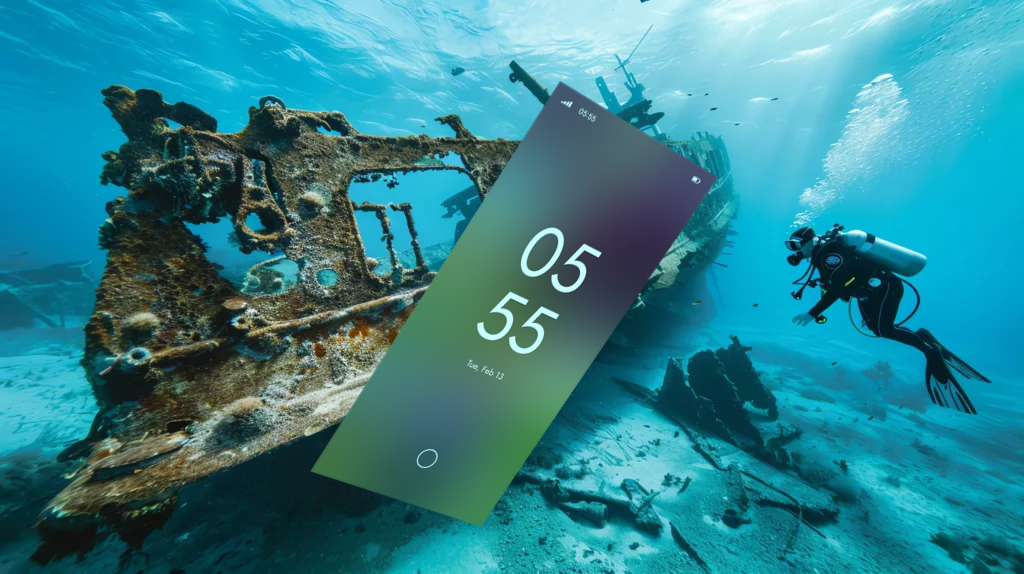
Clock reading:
{"hour": 5, "minute": 55}
